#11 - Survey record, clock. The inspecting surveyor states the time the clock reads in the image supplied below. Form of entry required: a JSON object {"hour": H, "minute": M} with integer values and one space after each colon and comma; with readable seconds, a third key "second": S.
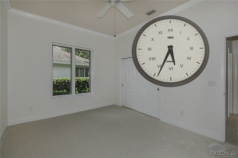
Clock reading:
{"hour": 5, "minute": 34}
